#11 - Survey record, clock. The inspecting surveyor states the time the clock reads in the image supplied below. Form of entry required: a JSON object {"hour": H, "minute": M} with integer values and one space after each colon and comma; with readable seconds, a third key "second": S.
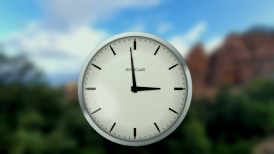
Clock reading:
{"hour": 2, "minute": 59}
